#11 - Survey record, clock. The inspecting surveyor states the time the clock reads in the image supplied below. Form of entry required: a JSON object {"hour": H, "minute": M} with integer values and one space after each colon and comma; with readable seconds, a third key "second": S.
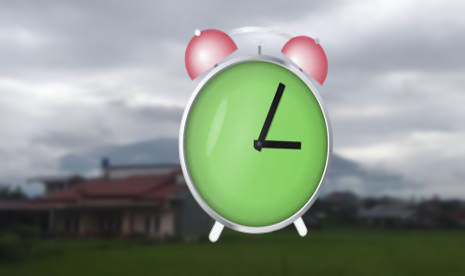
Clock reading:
{"hour": 3, "minute": 4}
